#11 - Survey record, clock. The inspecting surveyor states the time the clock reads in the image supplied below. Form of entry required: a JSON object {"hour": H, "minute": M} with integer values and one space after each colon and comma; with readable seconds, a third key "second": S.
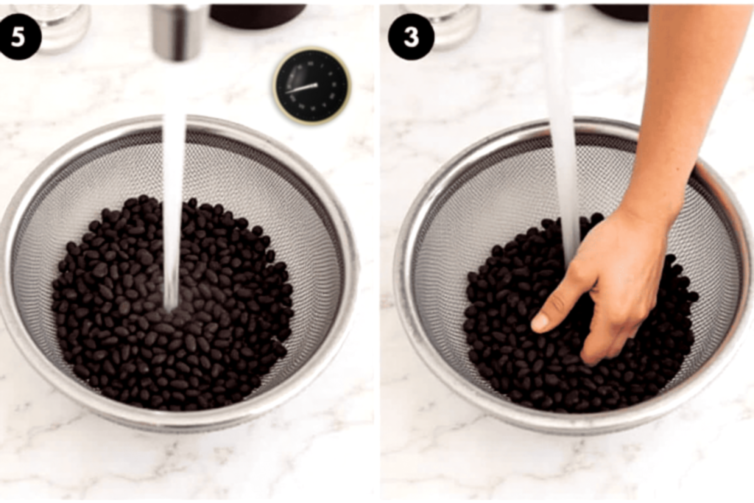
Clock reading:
{"hour": 8, "minute": 43}
